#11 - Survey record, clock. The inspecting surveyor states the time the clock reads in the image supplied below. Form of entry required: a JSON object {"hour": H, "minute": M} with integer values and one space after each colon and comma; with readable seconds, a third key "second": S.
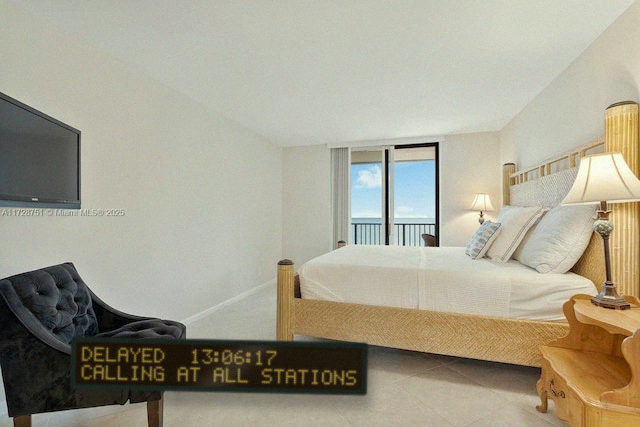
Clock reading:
{"hour": 13, "minute": 6, "second": 17}
